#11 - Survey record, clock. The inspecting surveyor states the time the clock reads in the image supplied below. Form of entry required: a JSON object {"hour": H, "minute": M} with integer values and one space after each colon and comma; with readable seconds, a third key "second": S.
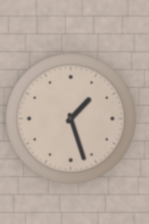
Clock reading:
{"hour": 1, "minute": 27}
